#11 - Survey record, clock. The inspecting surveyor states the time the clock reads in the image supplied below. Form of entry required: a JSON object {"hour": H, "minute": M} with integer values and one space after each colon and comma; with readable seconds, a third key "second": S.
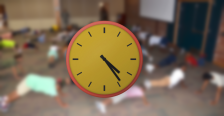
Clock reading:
{"hour": 4, "minute": 24}
